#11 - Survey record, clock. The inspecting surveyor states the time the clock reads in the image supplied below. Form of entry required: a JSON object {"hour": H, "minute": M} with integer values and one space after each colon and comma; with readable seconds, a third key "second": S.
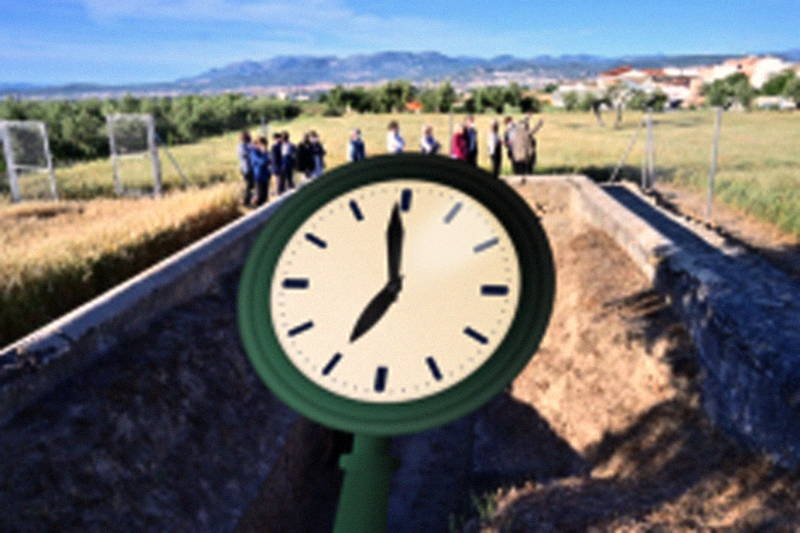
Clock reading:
{"hour": 6, "minute": 59}
